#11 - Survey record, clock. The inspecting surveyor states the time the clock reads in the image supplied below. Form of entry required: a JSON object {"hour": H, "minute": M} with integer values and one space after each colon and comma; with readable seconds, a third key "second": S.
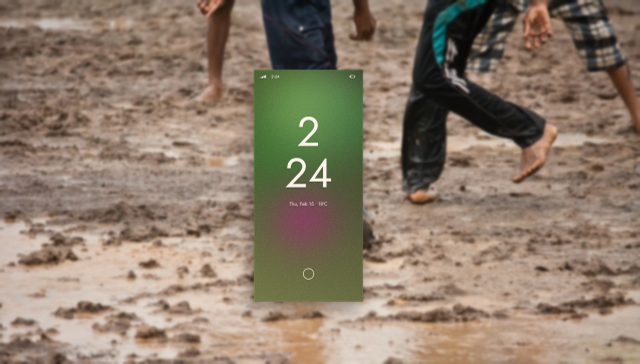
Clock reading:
{"hour": 2, "minute": 24}
